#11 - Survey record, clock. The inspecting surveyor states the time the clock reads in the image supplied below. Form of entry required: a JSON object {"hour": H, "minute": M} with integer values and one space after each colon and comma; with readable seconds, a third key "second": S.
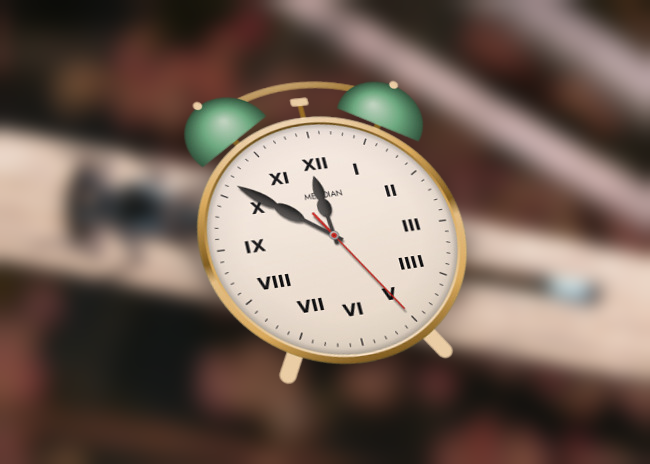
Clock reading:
{"hour": 11, "minute": 51, "second": 25}
